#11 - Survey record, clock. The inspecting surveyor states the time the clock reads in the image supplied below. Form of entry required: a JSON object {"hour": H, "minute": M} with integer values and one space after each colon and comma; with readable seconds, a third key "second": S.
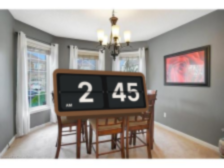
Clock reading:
{"hour": 2, "minute": 45}
